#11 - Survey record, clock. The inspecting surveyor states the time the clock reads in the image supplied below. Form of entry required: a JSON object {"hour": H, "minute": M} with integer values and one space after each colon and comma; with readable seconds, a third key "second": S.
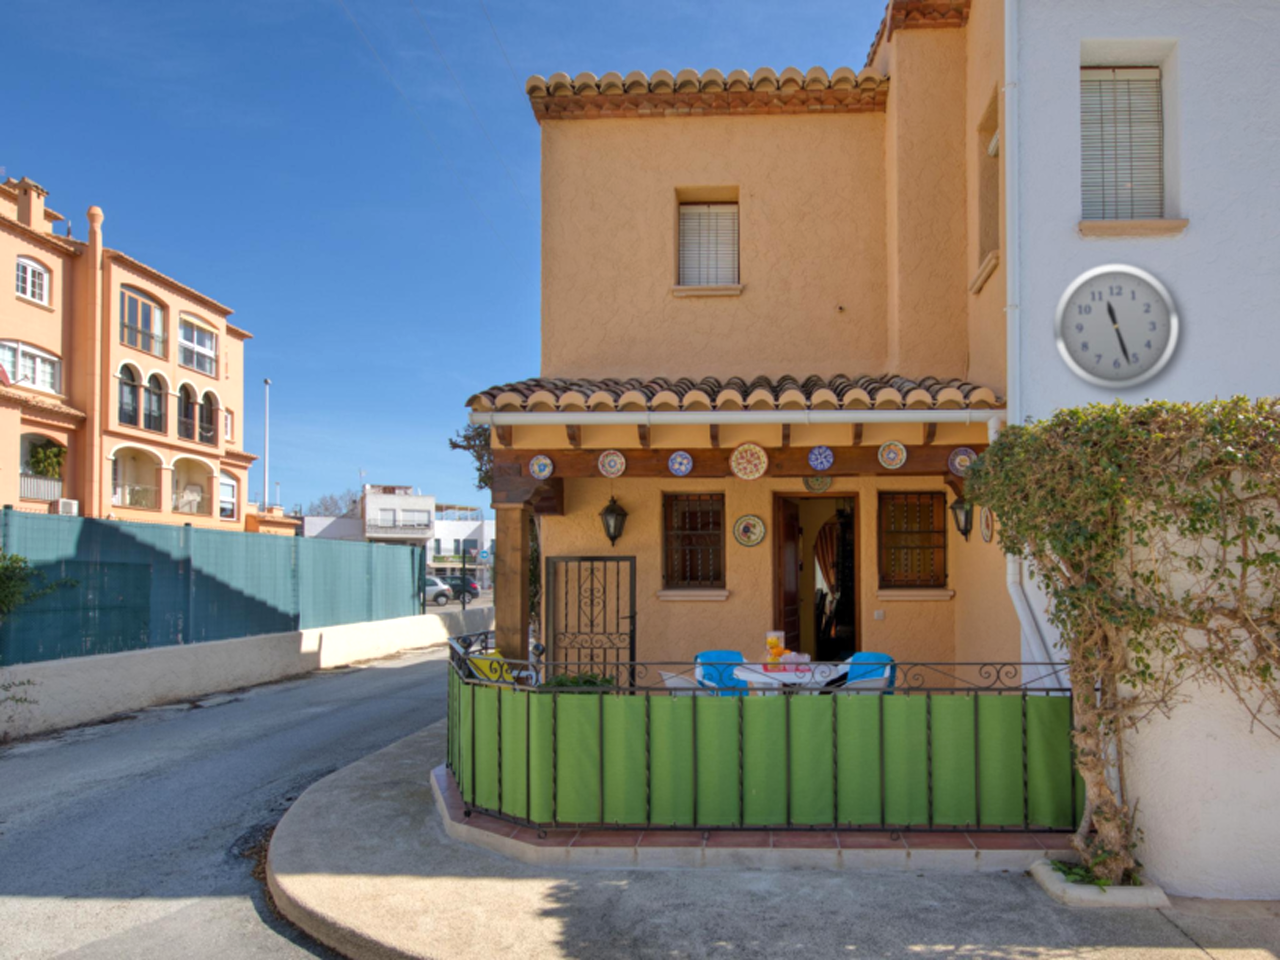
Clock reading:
{"hour": 11, "minute": 27}
